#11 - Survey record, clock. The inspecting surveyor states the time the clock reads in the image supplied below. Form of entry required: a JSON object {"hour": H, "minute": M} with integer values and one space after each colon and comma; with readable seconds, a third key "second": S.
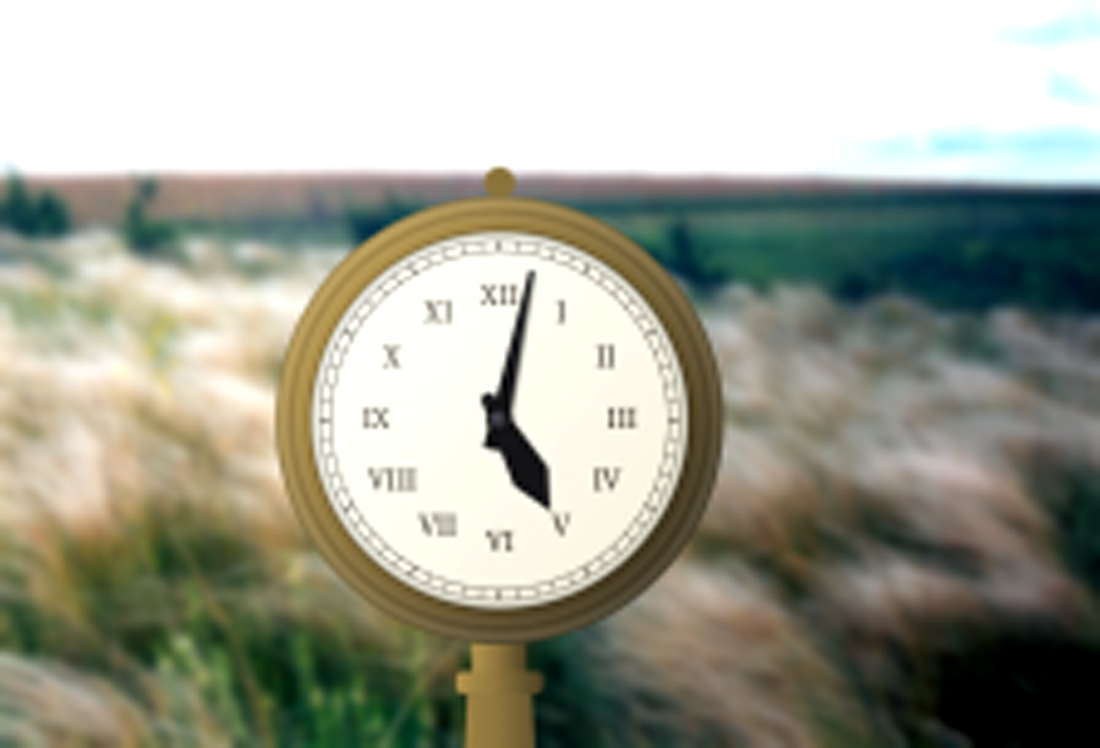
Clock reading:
{"hour": 5, "minute": 2}
